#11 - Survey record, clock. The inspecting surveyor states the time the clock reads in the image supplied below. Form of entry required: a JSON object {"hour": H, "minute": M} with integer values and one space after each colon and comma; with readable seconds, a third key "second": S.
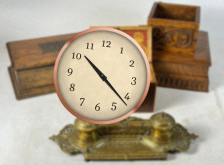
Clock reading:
{"hour": 10, "minute": 22}
